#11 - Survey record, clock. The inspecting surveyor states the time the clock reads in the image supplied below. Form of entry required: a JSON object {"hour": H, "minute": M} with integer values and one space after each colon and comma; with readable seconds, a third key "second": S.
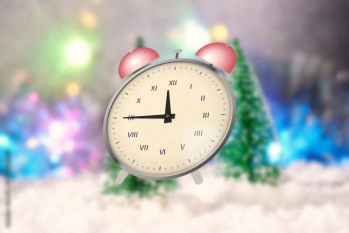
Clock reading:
{"hour": 11, "minute": 45}
